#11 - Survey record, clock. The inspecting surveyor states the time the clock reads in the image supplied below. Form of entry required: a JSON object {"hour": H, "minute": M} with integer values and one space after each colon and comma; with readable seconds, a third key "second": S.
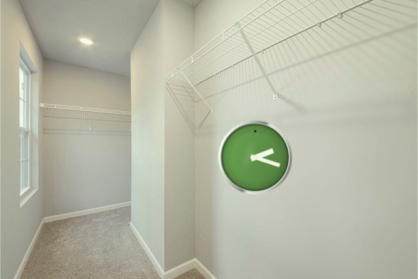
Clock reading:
{"hour": 2, "minute": 18}
